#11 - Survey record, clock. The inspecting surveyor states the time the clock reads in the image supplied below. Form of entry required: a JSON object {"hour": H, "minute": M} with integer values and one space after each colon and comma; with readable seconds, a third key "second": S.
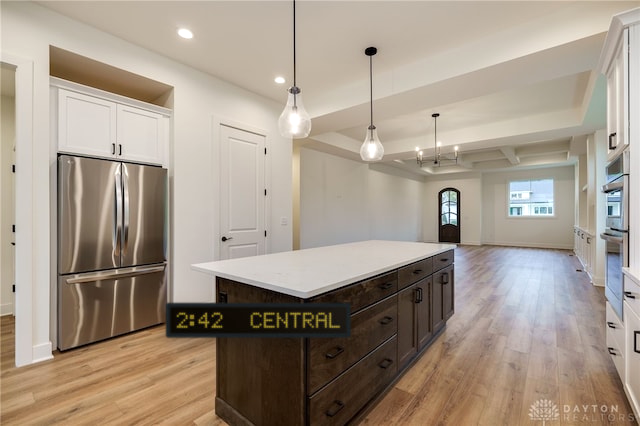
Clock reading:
{"hour": 2, "minute": 42}
